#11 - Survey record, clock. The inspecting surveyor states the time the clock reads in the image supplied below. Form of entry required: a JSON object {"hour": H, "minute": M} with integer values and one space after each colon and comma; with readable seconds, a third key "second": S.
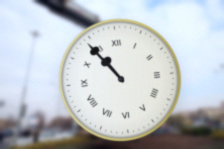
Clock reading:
{"hour": 10, "minute": 54}
